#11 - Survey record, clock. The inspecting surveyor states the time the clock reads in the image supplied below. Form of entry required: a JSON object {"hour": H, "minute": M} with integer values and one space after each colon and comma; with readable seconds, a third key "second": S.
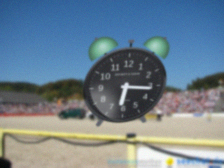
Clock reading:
{"hour": 6, "minute": 16}
